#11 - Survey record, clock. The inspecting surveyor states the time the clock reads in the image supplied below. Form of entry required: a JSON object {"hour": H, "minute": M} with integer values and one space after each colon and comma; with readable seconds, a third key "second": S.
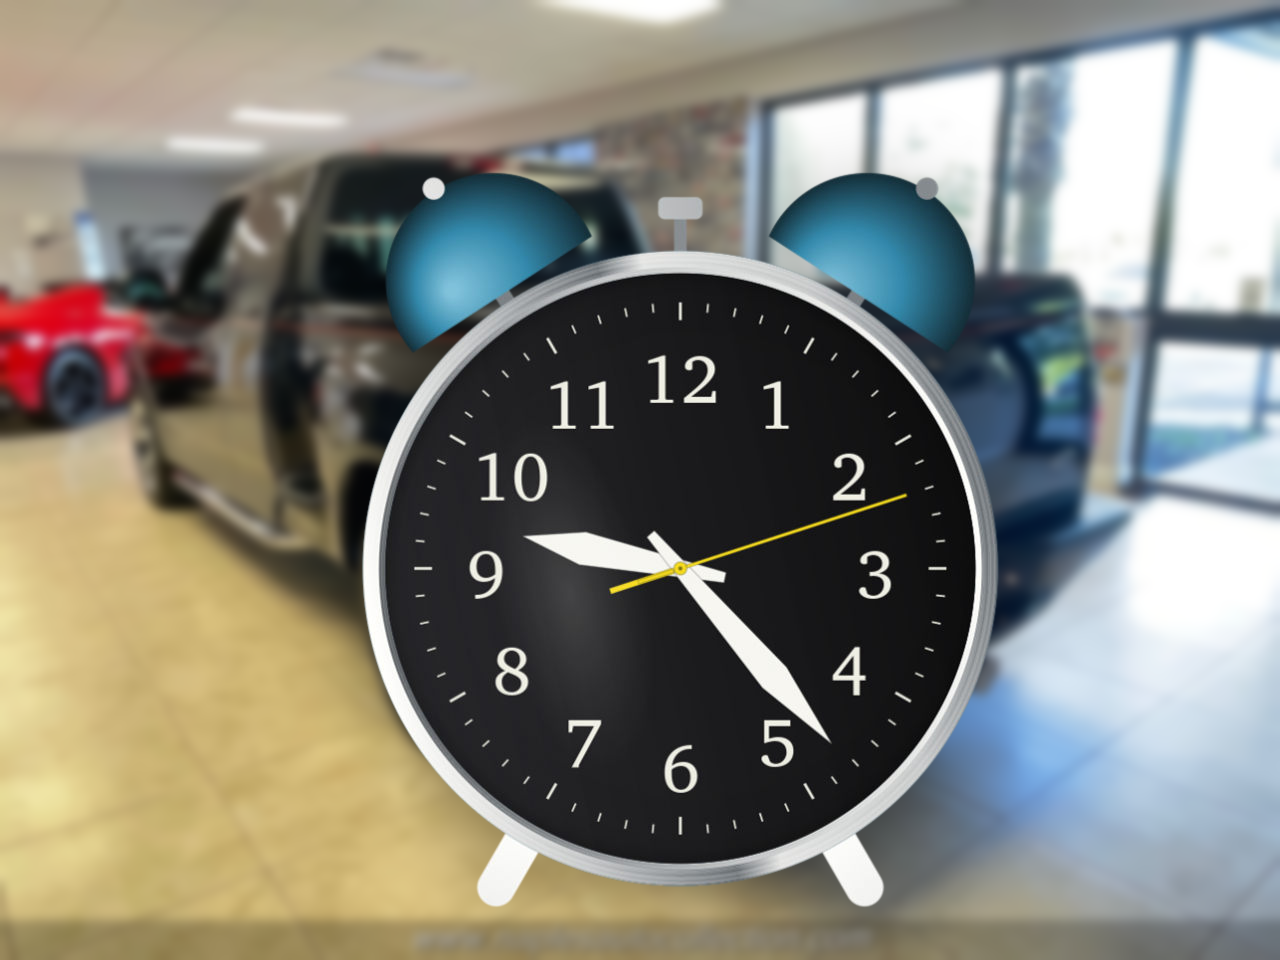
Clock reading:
{"hour": 9, "minute": 23, "second": 12}
